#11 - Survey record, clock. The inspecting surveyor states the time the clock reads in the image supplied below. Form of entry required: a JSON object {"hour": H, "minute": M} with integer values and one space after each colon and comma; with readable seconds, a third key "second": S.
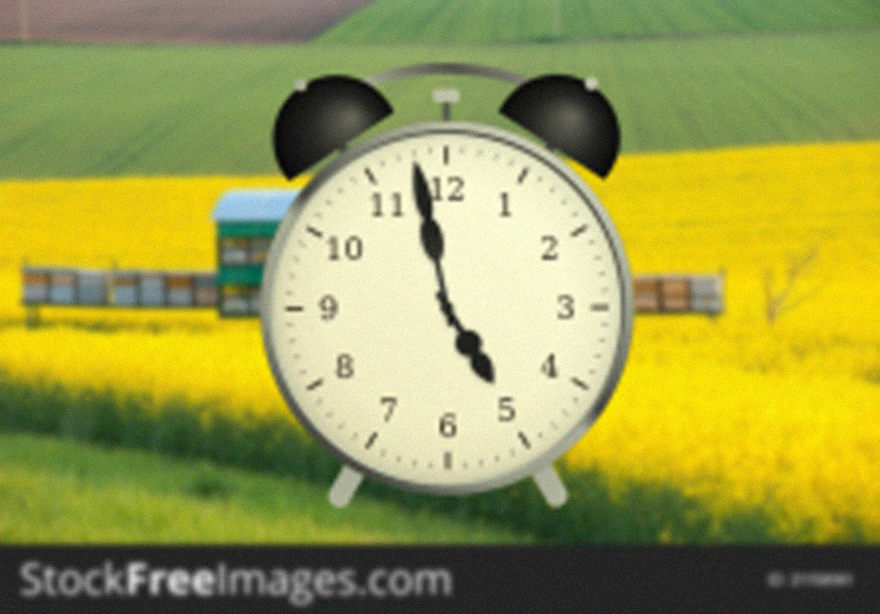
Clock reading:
{"hour": 4, "minute": 58}
